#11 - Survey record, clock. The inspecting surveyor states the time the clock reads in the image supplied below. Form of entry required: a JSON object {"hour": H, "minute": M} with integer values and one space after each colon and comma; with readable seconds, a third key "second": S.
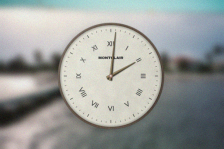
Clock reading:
{"hour": 2, "minute": 1}
